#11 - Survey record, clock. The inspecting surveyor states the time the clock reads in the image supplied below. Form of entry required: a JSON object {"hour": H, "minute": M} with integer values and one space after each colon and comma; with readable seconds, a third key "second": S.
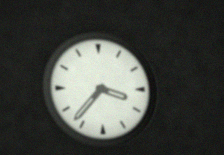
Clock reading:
{"hour": 3, "minute": 37}
